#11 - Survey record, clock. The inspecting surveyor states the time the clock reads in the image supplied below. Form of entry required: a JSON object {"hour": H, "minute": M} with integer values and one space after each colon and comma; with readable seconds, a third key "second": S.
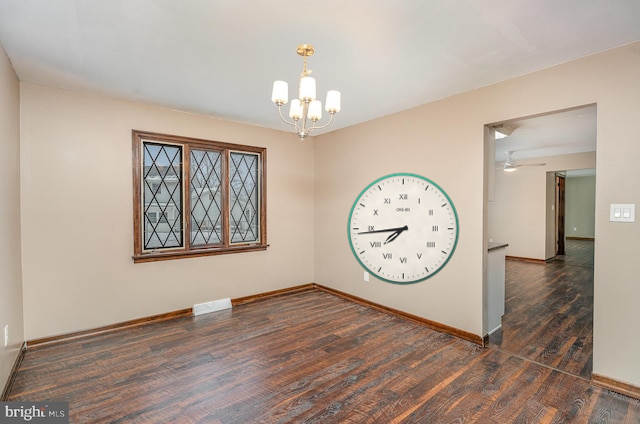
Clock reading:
{"hour": 7, "minute": 44}
